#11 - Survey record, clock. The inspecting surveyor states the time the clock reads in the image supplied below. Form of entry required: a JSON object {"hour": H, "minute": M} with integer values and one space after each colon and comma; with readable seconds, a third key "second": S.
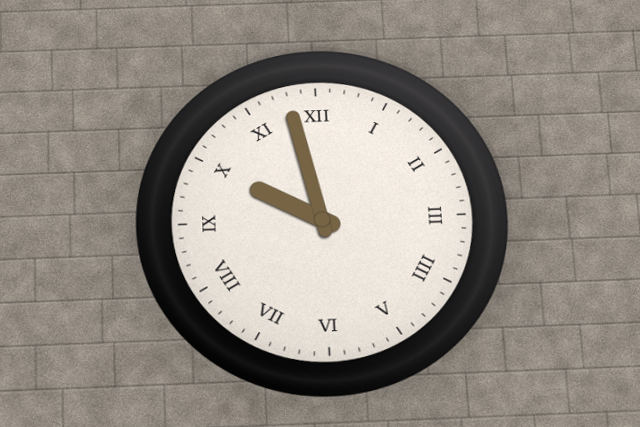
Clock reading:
{"hour": 9, "minute": 58}
